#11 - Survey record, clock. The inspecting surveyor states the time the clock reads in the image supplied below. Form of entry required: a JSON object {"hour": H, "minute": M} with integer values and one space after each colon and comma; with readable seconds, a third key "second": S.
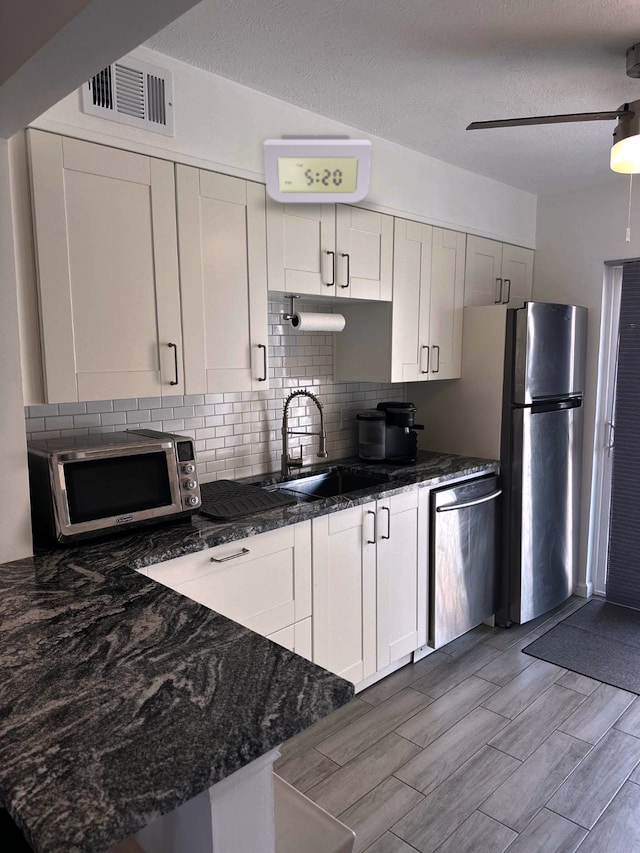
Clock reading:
{"hour": 5, "minute": 20}
